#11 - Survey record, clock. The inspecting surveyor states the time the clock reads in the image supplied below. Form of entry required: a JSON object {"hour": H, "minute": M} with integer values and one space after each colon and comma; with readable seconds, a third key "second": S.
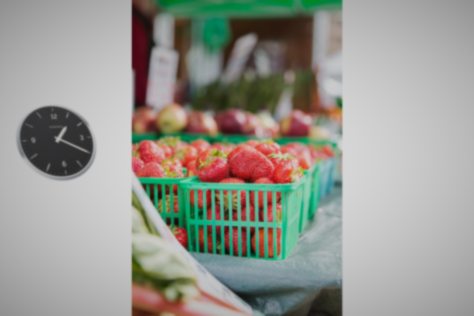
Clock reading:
{"hour": 1, "minute": 20}
